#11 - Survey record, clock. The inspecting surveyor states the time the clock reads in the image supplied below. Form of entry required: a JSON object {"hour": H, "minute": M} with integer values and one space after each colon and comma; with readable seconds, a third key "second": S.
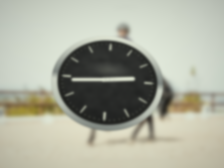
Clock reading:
{"hour": 2, "minute": 44}
